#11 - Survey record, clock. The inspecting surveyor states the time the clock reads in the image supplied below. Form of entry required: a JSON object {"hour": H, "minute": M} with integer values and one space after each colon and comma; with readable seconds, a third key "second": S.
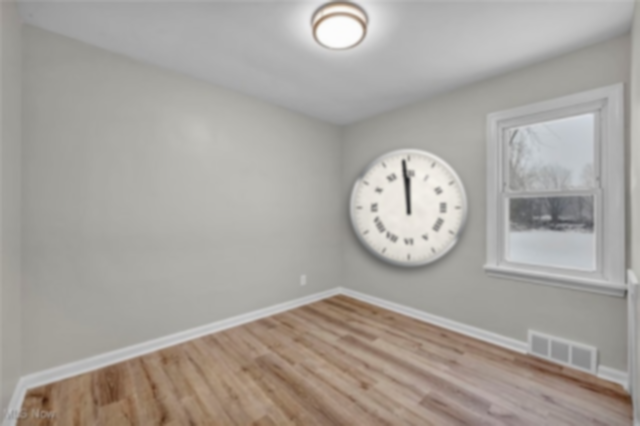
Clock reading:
{"hour": 11, "minute": 59}
